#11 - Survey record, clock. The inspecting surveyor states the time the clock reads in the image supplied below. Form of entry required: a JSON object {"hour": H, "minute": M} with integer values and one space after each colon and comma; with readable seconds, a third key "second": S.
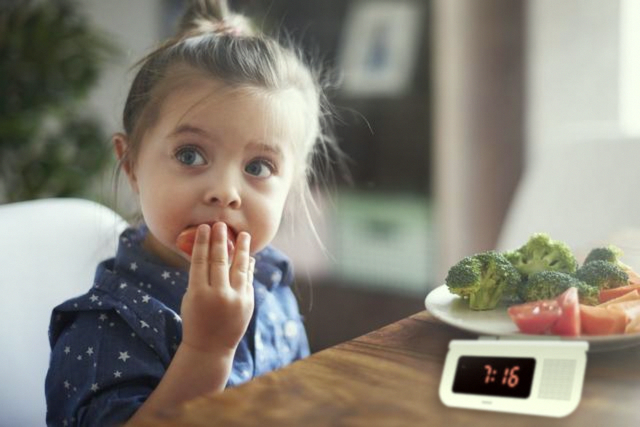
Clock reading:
{"hour": 7, "minute": 16}
